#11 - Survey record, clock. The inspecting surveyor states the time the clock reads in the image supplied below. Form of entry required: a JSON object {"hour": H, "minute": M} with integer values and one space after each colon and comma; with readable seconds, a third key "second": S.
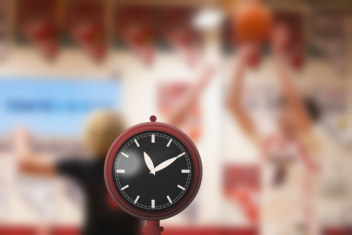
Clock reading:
{"hour": 11, "minute": 10}
